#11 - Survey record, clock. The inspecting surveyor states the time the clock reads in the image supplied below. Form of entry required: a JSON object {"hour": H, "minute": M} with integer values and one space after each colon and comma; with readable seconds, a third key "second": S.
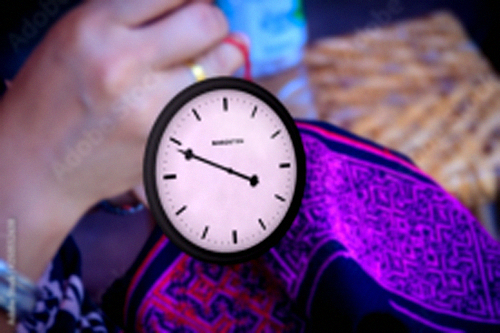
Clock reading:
{"hour": 3, "minute": 49}
